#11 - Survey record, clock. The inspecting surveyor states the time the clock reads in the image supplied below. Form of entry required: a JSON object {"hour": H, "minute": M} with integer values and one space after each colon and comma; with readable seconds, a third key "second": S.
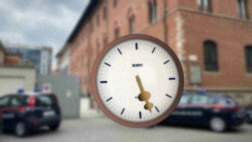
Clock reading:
{"hour": 5, "minute": 27}
